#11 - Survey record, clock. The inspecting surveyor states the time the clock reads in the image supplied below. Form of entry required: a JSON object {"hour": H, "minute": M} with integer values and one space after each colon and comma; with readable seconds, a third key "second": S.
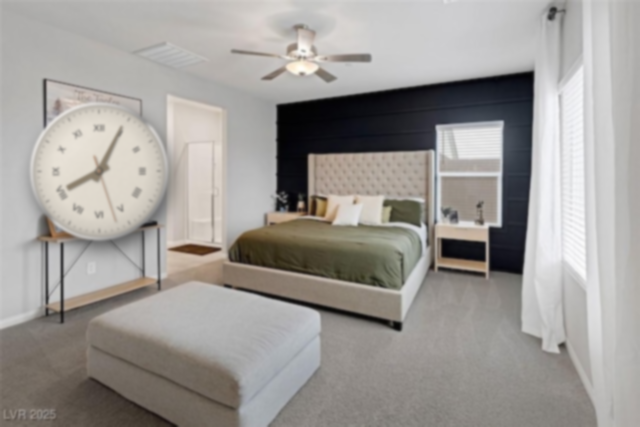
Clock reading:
{"hour": 8, "minute": 4, "second": 27}
